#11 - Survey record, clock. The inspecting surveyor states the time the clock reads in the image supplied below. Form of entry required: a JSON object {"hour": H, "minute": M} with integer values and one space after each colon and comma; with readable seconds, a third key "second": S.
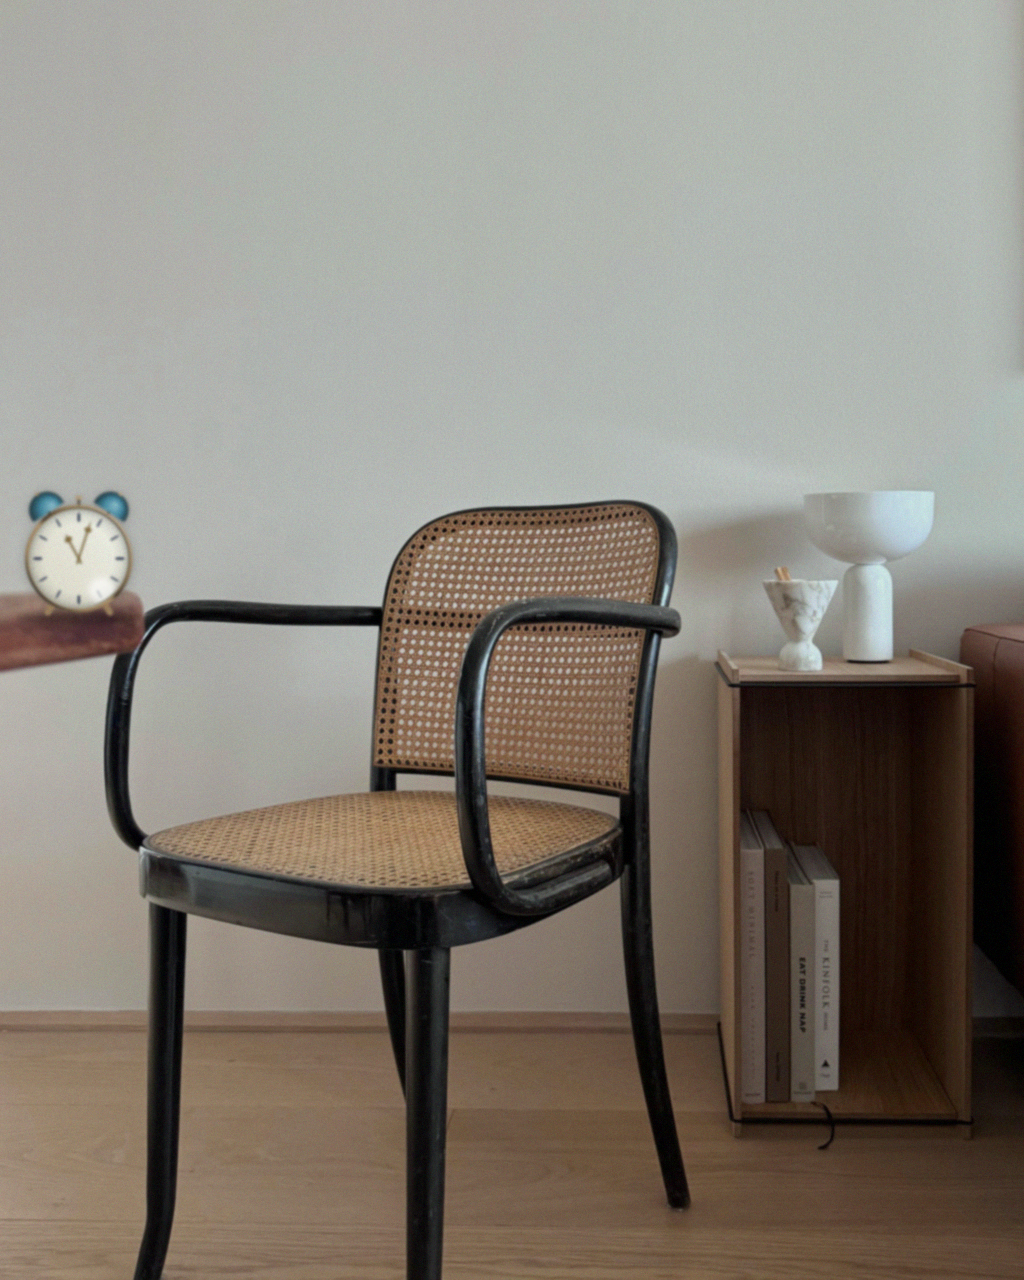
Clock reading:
{"hour": 11, "minute": 3}
